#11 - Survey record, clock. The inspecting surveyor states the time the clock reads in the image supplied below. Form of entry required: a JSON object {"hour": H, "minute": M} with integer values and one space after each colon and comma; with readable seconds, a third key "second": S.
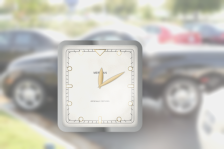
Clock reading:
{"hour": 12, "minute": 10}
